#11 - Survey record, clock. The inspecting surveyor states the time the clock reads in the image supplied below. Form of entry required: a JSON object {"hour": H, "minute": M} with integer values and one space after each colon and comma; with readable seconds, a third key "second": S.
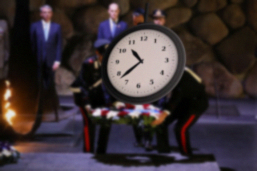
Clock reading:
{"hour": 10, "minute": 38}
